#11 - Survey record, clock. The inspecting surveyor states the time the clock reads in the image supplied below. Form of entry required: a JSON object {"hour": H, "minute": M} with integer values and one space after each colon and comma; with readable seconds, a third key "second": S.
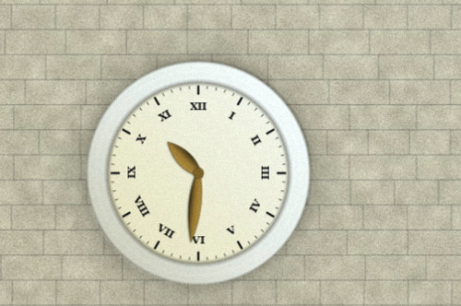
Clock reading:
{"hour": 10, "minute": 31}
